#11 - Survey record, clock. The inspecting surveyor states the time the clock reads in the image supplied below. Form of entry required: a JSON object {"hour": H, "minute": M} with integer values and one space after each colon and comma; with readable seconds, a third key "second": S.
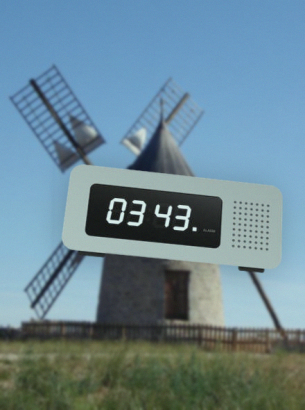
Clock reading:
{"hour": 3, "minute": 43}
